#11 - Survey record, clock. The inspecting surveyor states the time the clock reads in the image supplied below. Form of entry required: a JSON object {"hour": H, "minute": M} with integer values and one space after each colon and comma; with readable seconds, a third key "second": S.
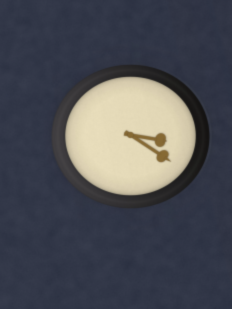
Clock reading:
{"hour": 3, "minute": 21}
